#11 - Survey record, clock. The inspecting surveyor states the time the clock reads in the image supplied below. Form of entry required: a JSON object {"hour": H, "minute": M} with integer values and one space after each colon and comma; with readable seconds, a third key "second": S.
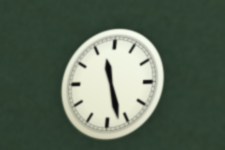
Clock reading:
{"hour": 11, "minute": 27}
